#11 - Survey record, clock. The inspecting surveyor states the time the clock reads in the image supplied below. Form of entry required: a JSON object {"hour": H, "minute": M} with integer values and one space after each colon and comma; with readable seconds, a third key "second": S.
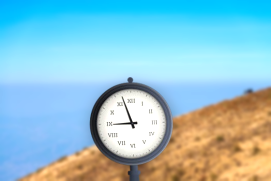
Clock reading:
{"hour": 8, "minute": 57}
